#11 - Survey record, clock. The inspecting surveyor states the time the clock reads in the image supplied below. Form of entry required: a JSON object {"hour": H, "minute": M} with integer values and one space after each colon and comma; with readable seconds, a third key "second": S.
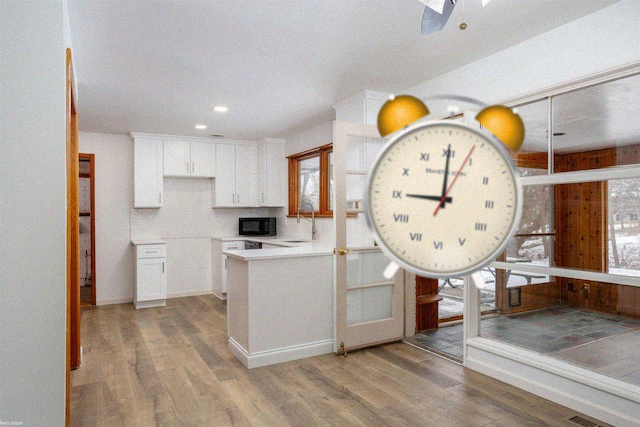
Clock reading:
{"hour": 9, "minute": 0, "second": 4}
